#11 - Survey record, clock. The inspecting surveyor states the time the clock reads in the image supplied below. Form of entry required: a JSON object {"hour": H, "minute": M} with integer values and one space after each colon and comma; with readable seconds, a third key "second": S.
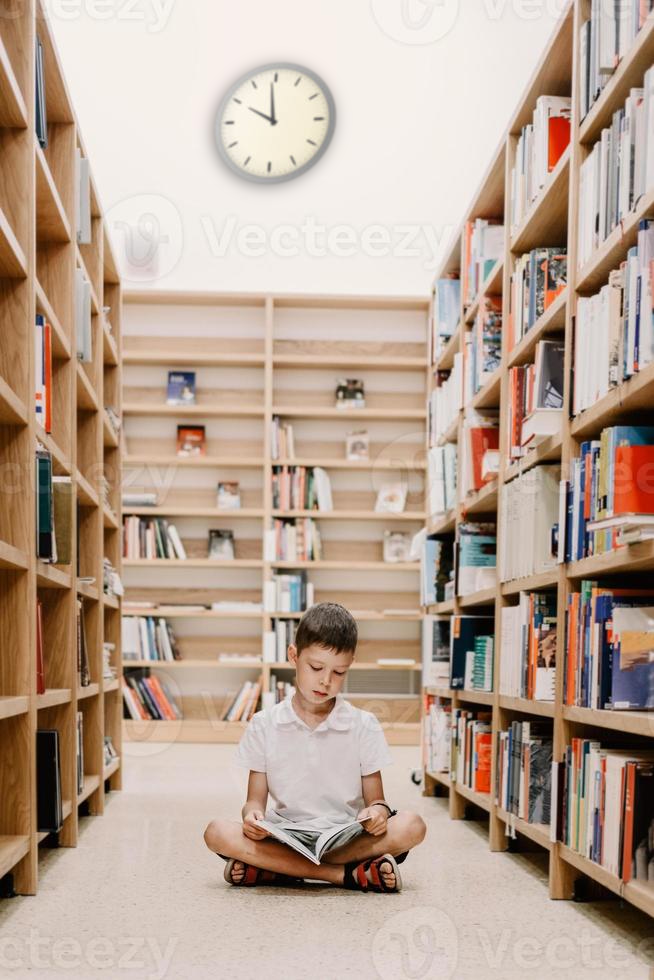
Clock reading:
{"hour": 9, "minute": 59}
